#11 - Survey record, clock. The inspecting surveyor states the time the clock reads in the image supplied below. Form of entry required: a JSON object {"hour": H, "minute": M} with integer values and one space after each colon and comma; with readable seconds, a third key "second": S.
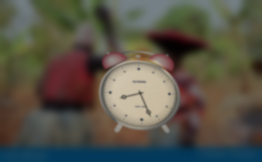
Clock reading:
{"hour": 8, "minute": 27}
